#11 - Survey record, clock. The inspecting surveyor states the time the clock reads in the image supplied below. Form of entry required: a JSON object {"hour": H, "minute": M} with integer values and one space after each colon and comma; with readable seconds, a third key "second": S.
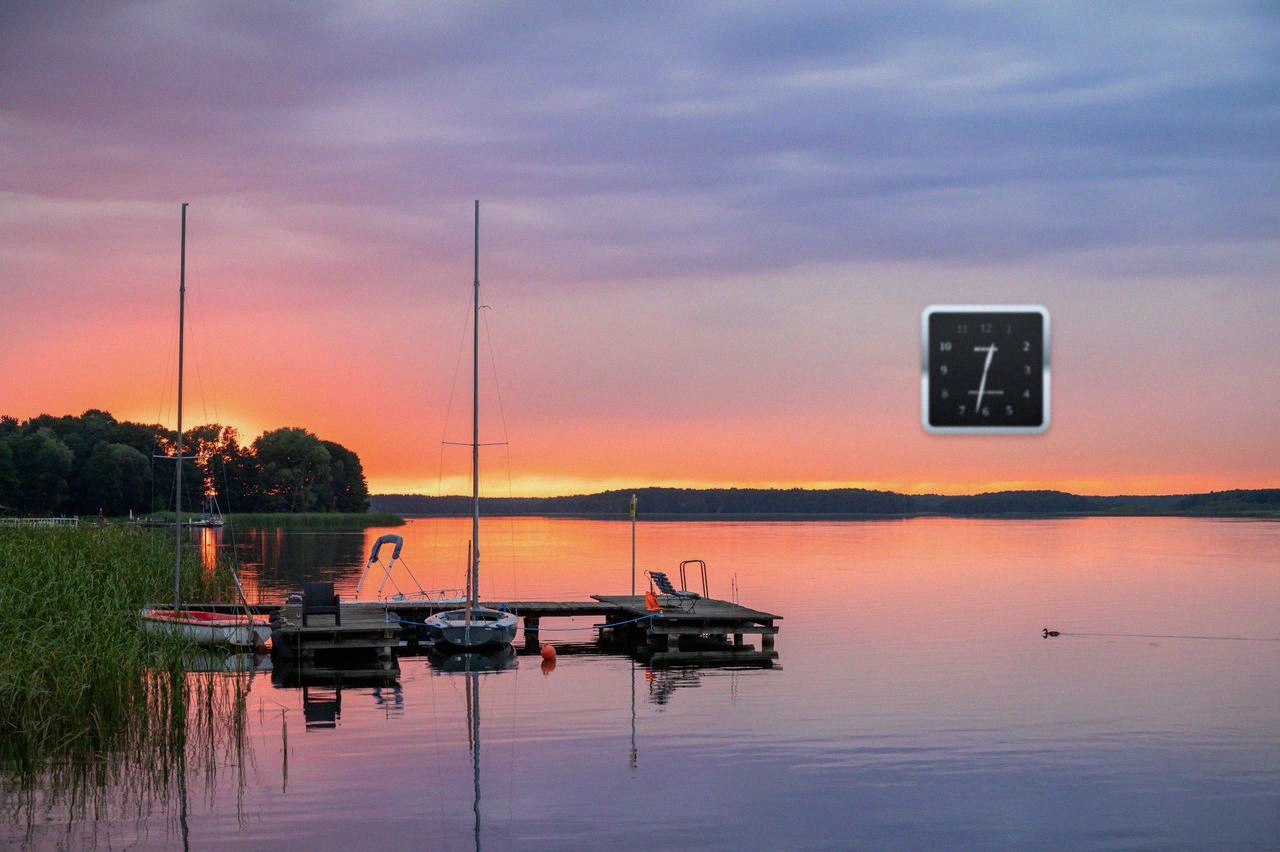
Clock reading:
{"hour": 12, "minute": 32}
